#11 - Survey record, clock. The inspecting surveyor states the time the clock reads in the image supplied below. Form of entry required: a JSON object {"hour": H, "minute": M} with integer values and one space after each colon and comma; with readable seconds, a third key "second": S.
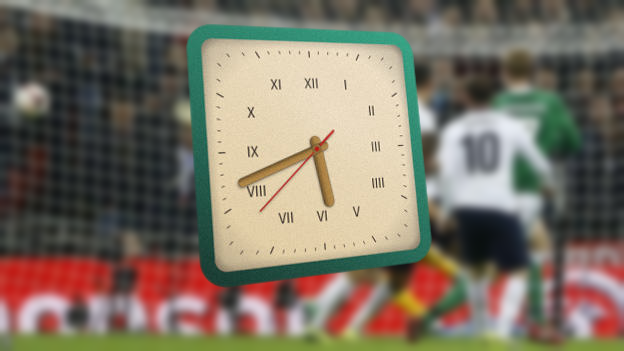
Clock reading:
{"hour": 5, "minute": 41, "second": 38}
